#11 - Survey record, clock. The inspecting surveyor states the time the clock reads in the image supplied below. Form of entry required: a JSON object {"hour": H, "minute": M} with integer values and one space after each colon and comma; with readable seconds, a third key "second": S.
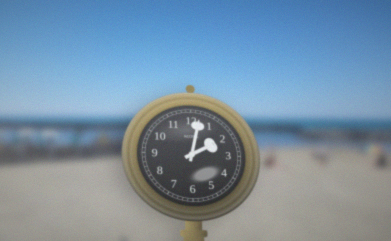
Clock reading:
{"hour": 2, "minute": 2}
